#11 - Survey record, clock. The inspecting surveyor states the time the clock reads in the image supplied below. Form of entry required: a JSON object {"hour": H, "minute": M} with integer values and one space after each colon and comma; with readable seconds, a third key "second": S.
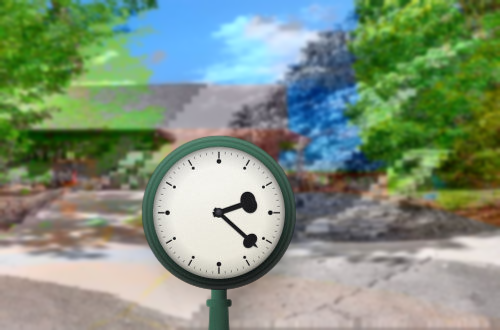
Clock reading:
{"hour": 2, "minute": 22}
